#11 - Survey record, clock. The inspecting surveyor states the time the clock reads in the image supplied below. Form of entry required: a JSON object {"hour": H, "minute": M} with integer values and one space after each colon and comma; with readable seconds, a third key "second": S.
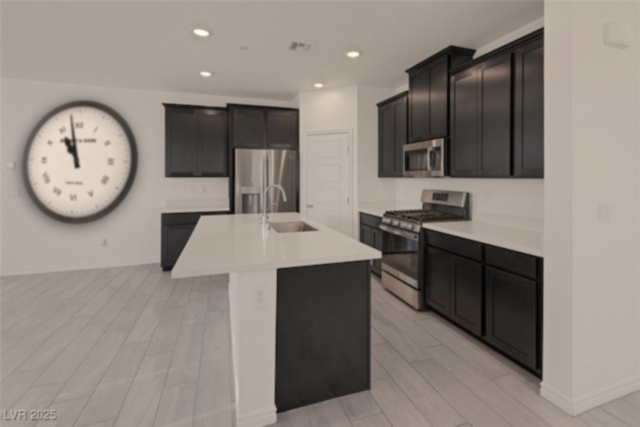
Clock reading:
{"hour": 10, "minute": 58}
